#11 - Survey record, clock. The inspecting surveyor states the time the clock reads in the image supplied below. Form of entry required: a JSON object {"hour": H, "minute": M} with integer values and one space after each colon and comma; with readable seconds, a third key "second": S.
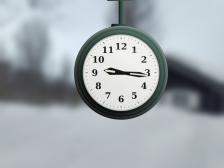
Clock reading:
{"hour": 9, "minute": 16}
